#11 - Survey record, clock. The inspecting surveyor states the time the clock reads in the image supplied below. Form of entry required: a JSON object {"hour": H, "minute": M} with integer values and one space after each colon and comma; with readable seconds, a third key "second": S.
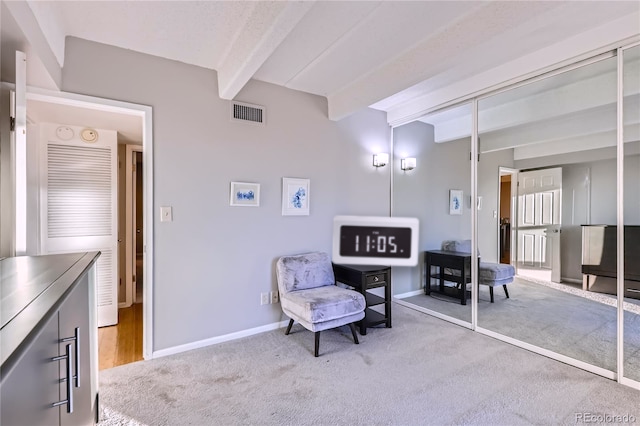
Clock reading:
{"hour": 11, "minute": 5}
